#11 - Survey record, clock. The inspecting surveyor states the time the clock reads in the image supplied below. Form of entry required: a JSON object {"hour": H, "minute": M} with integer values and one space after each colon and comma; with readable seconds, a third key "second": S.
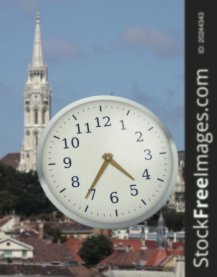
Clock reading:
{"hour": 4, "minute": 36}
